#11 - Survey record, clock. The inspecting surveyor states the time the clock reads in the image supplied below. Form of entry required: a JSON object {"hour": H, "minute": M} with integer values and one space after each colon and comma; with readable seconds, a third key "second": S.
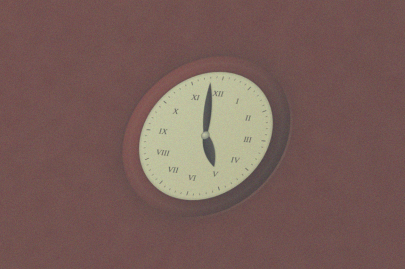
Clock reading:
{"hour": 4, "minute": 58}
